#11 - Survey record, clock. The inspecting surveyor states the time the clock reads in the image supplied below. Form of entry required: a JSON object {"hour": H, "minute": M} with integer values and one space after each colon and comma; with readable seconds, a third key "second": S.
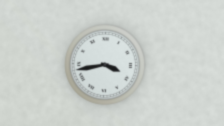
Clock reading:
{"hour": 3, "minute": 43}
